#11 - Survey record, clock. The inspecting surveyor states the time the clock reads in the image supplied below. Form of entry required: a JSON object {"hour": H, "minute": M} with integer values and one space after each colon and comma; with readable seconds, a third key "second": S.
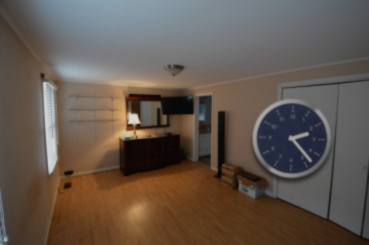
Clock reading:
{"hour": 2, "minute": 23}
